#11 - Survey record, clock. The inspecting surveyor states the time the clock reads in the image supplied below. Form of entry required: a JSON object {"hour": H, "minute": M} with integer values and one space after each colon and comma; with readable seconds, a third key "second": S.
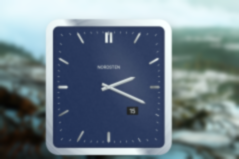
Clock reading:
{"hour": 2, "minute": 19}
